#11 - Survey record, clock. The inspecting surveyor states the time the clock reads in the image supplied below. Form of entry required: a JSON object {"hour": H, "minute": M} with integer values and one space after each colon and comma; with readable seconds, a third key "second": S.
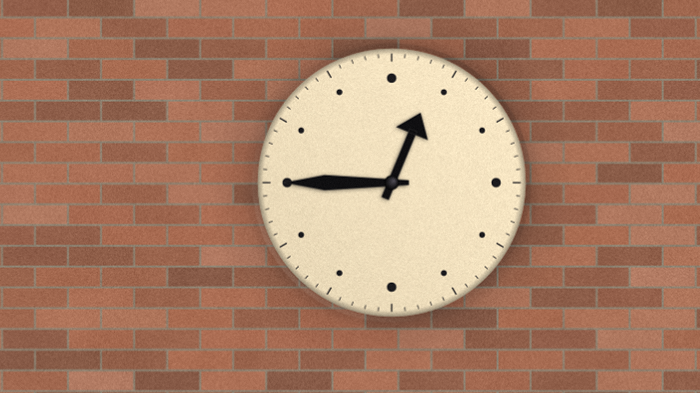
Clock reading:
{"hour": 12, "minute": 45}
